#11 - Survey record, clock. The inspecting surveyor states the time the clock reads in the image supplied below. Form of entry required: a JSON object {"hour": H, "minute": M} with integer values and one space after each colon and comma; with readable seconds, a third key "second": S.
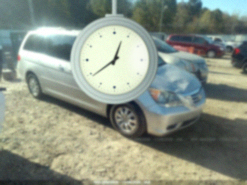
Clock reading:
{"hour": 12, "minute": 39}
